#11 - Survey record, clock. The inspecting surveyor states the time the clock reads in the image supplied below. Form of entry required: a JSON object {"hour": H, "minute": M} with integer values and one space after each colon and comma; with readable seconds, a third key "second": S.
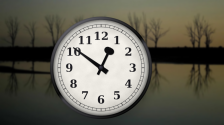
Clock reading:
{"hour": 12, "minute": 51}
